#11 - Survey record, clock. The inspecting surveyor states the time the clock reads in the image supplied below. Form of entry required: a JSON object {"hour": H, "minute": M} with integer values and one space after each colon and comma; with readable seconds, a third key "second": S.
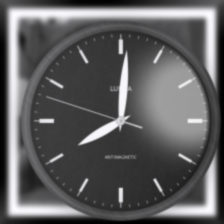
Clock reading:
{"hour": 8, "minute": 0, "second": 48}
